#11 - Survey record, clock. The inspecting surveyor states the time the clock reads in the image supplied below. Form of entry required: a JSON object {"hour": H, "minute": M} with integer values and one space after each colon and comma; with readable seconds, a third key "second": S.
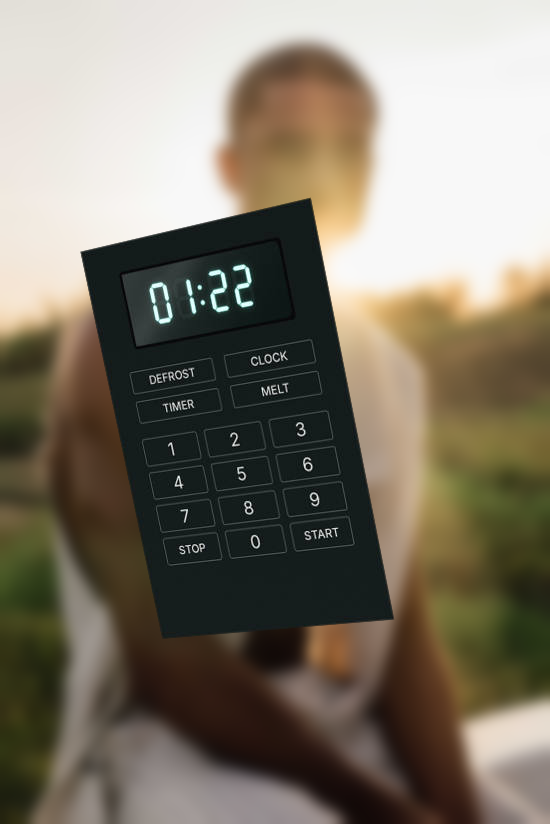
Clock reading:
{"hour": 1, "minute": 22}
